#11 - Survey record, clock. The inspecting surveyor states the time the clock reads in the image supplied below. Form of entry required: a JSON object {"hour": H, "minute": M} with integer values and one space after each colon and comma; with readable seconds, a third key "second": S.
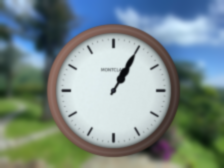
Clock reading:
{"hour": 1, "minute": 5}
